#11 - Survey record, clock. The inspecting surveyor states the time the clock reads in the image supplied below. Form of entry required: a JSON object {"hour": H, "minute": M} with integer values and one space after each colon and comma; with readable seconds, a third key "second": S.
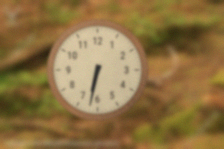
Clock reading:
{"hour": 6, "minute": 32}
